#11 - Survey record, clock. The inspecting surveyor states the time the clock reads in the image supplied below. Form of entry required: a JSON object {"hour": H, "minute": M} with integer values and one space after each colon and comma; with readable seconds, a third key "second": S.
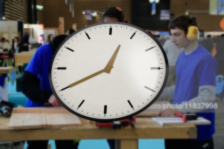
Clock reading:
{"hour": 12, "minute": 40}
